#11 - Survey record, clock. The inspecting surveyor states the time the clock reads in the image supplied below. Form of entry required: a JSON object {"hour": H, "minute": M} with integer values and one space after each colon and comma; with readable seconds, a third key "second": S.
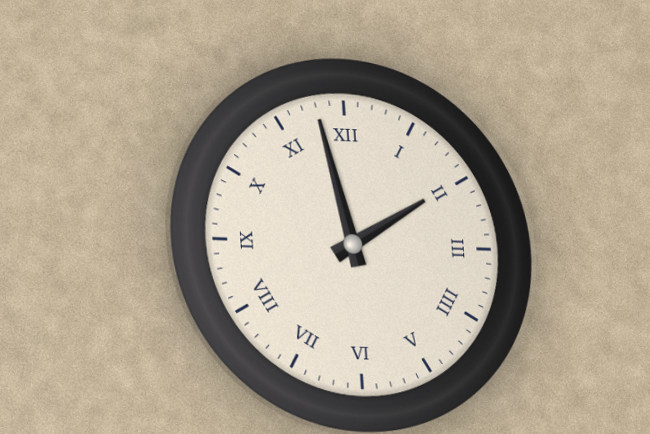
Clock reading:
{"hour": 1, "minute": 58}
